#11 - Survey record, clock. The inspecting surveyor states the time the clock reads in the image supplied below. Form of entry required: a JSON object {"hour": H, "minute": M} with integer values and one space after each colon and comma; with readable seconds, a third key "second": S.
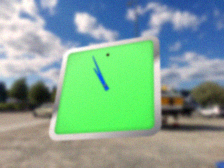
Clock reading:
{"hour": 10, "minute": 56}
